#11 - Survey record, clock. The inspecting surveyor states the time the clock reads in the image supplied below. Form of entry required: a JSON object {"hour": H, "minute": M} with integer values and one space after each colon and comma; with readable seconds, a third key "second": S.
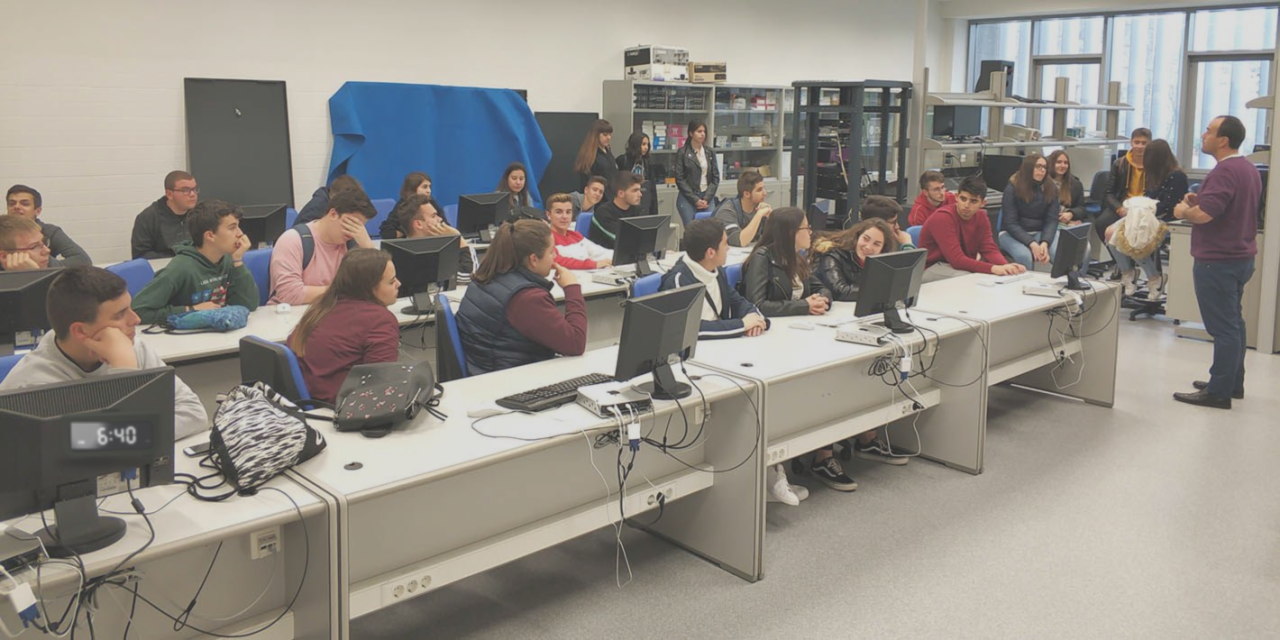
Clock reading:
{"hour": 6, "minute": 40}
